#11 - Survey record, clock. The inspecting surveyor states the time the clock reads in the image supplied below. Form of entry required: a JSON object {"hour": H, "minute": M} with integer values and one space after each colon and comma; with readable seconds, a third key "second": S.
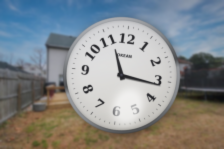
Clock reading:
{"hour": 11, "minute": 16}
